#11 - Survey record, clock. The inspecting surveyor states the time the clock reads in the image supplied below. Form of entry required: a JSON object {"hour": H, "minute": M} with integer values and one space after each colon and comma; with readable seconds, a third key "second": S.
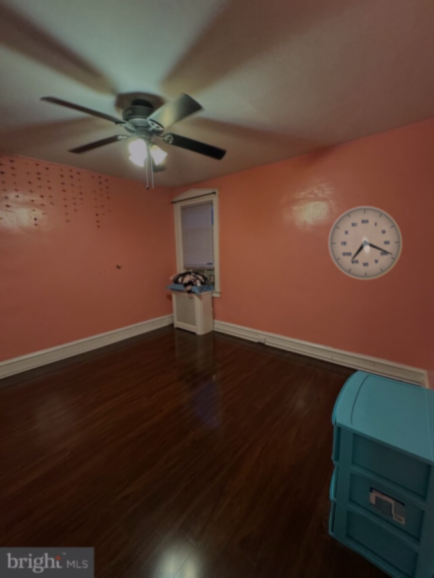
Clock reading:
{"hour": 7, "minute": 19}
